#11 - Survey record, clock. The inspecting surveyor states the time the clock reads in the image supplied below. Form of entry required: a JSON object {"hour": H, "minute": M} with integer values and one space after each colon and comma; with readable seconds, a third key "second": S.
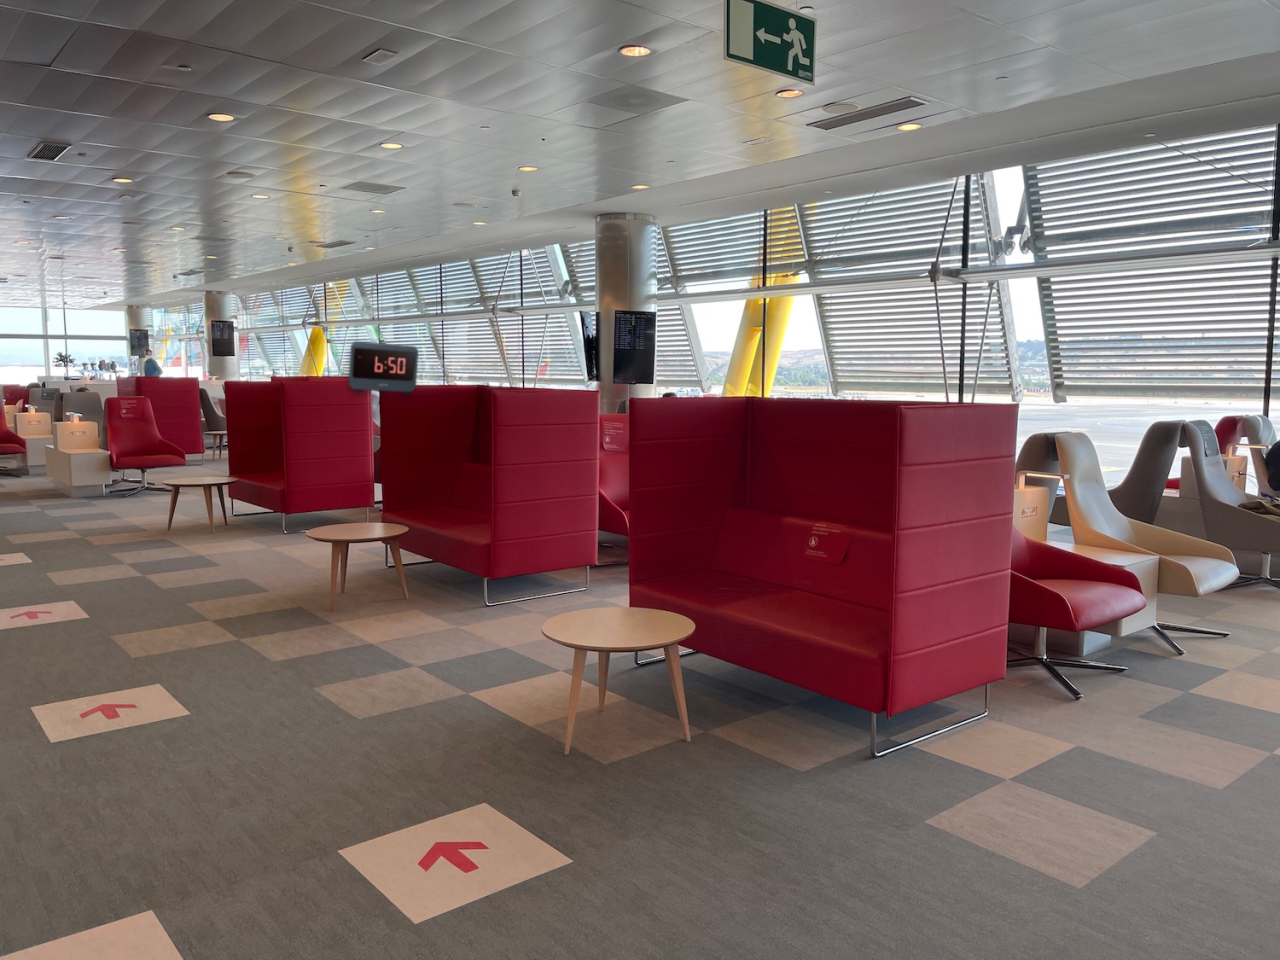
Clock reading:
{"hour": 6, "minute": 50}
